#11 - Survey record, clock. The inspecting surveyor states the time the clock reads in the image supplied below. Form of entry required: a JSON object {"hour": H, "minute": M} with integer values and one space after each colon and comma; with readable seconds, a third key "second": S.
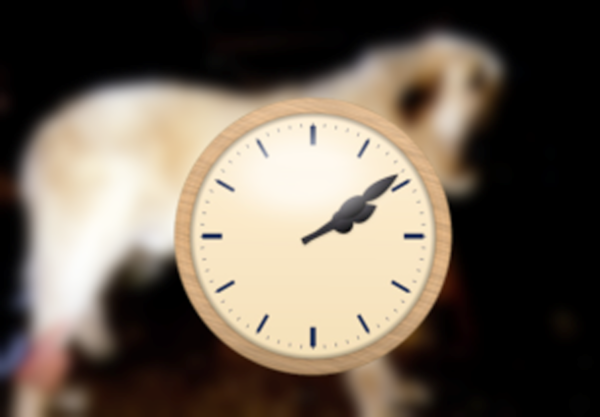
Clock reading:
{"hour": 2, "minute": 9}
